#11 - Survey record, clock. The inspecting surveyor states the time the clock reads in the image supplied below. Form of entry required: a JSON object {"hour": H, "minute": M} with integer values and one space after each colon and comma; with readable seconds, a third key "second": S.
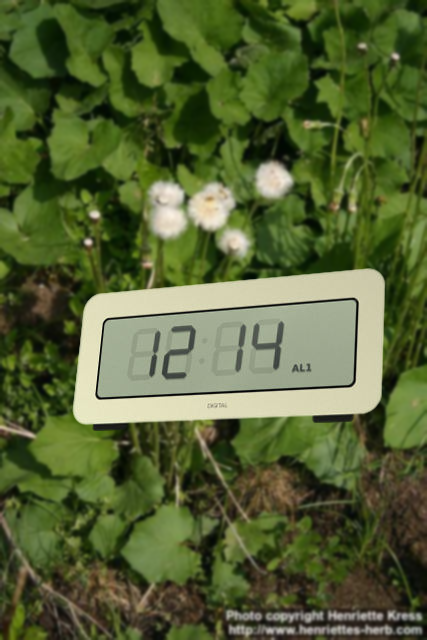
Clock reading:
{"hour": 12, "minute": 14}
